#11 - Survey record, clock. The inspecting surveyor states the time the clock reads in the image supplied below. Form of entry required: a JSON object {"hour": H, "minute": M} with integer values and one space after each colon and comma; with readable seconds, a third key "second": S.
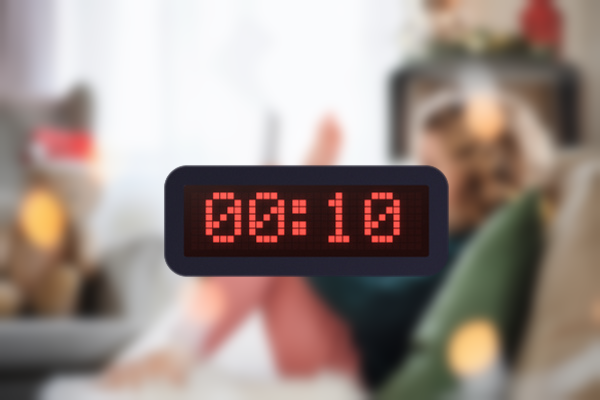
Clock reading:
{"hour": 0, "minute": 10}
